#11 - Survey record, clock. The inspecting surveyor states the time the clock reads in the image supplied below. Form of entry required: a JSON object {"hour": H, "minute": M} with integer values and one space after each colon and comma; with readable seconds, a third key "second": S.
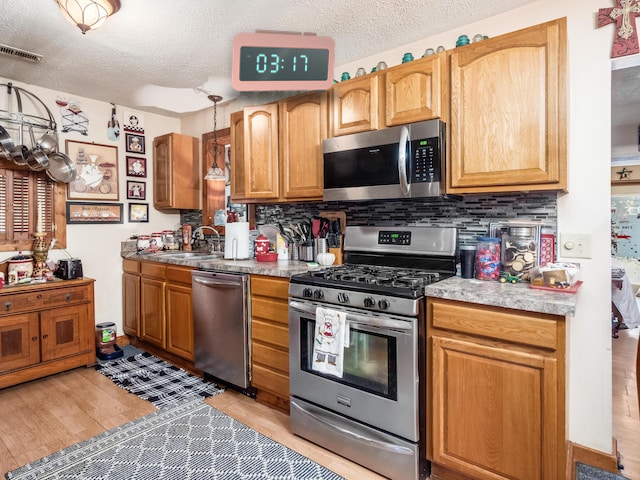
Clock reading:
{"hour": 3, "minute": 17}
